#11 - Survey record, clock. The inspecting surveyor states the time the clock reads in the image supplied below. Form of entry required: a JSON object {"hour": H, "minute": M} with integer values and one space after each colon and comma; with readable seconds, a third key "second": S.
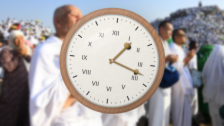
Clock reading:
{"hour": 1, "minute": 18}
